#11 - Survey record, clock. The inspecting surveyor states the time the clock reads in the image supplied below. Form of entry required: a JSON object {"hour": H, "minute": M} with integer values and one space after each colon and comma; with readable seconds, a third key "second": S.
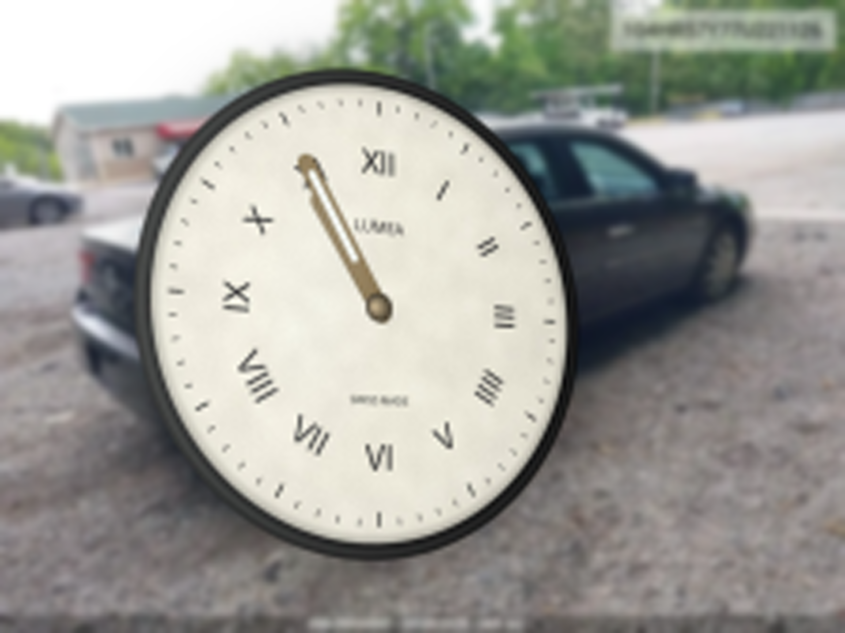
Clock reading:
{"hour": 10, "minute": 55}
